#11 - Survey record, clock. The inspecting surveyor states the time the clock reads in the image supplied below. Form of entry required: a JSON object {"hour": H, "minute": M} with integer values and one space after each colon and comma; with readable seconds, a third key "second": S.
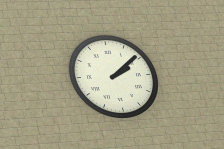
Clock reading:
{"hour": 2, "minute": 9}
